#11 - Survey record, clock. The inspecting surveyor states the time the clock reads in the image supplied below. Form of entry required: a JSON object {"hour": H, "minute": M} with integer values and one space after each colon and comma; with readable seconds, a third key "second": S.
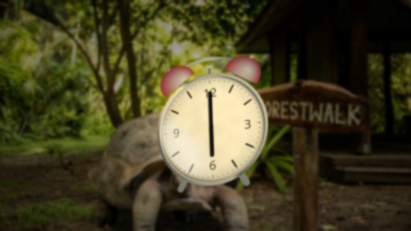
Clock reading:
{"hour": 6, "minute": 0}
